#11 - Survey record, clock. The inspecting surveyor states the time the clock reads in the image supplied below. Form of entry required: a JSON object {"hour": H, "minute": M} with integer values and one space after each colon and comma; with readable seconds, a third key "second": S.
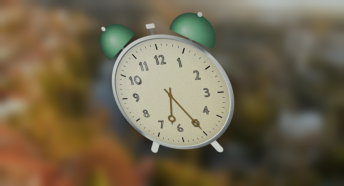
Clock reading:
{"hour": 6, "minute": 25}
